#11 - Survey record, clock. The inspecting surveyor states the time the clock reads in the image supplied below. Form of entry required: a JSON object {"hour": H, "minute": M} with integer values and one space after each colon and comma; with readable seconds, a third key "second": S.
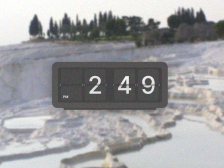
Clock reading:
{"hour": 2, "minute": 49}
